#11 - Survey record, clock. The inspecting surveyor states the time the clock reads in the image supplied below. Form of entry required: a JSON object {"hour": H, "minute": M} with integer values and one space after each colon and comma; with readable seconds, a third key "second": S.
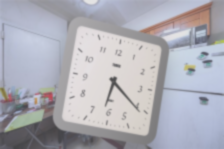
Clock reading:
{"hour": 6, "minute": 21}
